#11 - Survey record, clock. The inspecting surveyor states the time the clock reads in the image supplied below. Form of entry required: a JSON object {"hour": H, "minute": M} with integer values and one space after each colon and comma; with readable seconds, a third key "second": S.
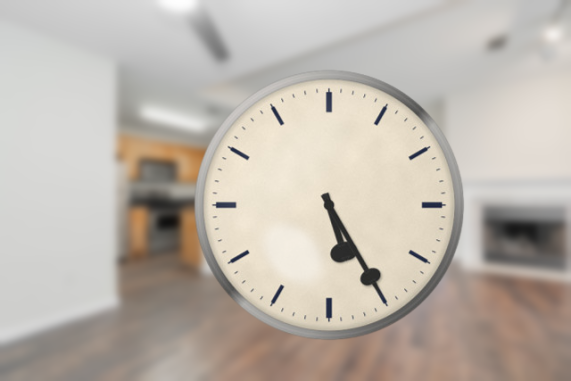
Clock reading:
{"hour": 5, "minute": 25}
